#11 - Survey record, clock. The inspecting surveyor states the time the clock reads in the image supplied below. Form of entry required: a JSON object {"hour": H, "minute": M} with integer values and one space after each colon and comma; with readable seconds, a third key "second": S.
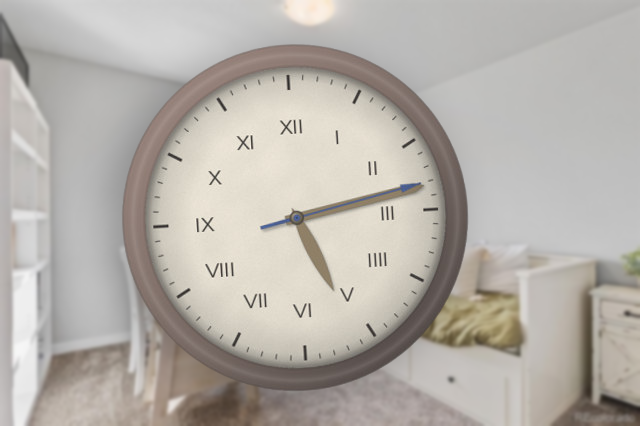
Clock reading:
{"hour": 5, "minute": 13, "second": 13}
